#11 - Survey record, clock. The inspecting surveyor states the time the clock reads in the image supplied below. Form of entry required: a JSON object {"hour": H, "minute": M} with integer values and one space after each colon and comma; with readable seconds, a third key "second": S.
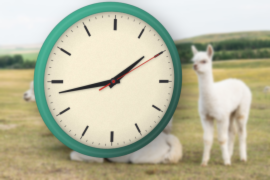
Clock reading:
{"hour": 1, "minute": 43, "second": 10}
